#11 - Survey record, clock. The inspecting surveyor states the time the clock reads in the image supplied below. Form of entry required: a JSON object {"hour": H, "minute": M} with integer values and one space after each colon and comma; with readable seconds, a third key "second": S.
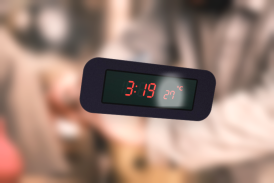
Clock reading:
{"hour": 3, "minute": 19}
